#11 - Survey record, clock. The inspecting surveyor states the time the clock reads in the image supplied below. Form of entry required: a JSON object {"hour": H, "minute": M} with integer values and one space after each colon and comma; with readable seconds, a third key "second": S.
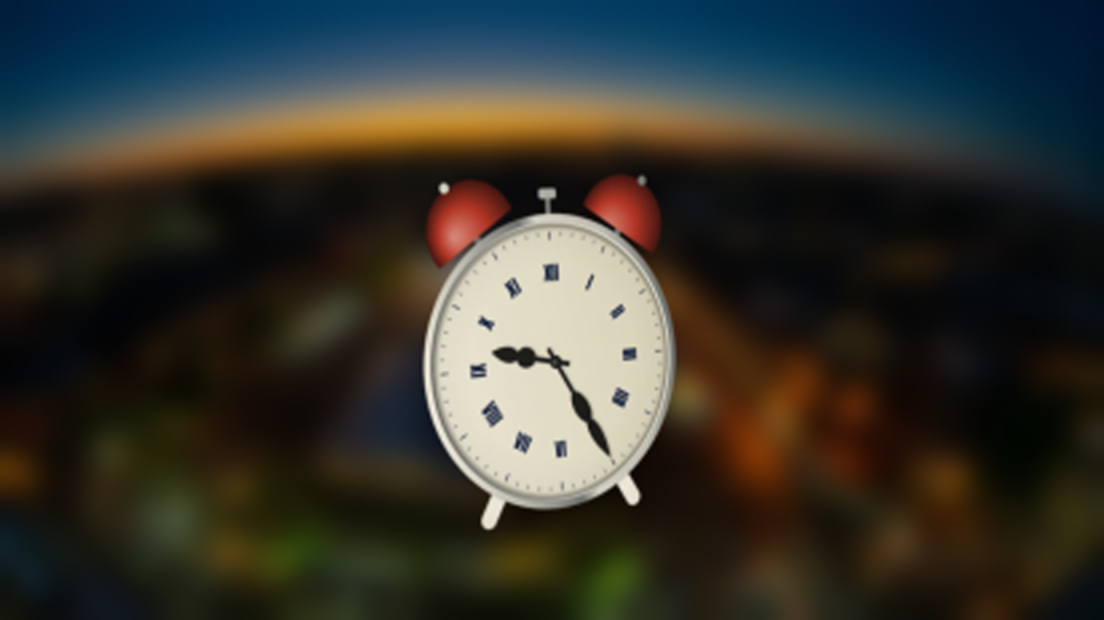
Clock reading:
{"hour": 9, "minute": 25}
